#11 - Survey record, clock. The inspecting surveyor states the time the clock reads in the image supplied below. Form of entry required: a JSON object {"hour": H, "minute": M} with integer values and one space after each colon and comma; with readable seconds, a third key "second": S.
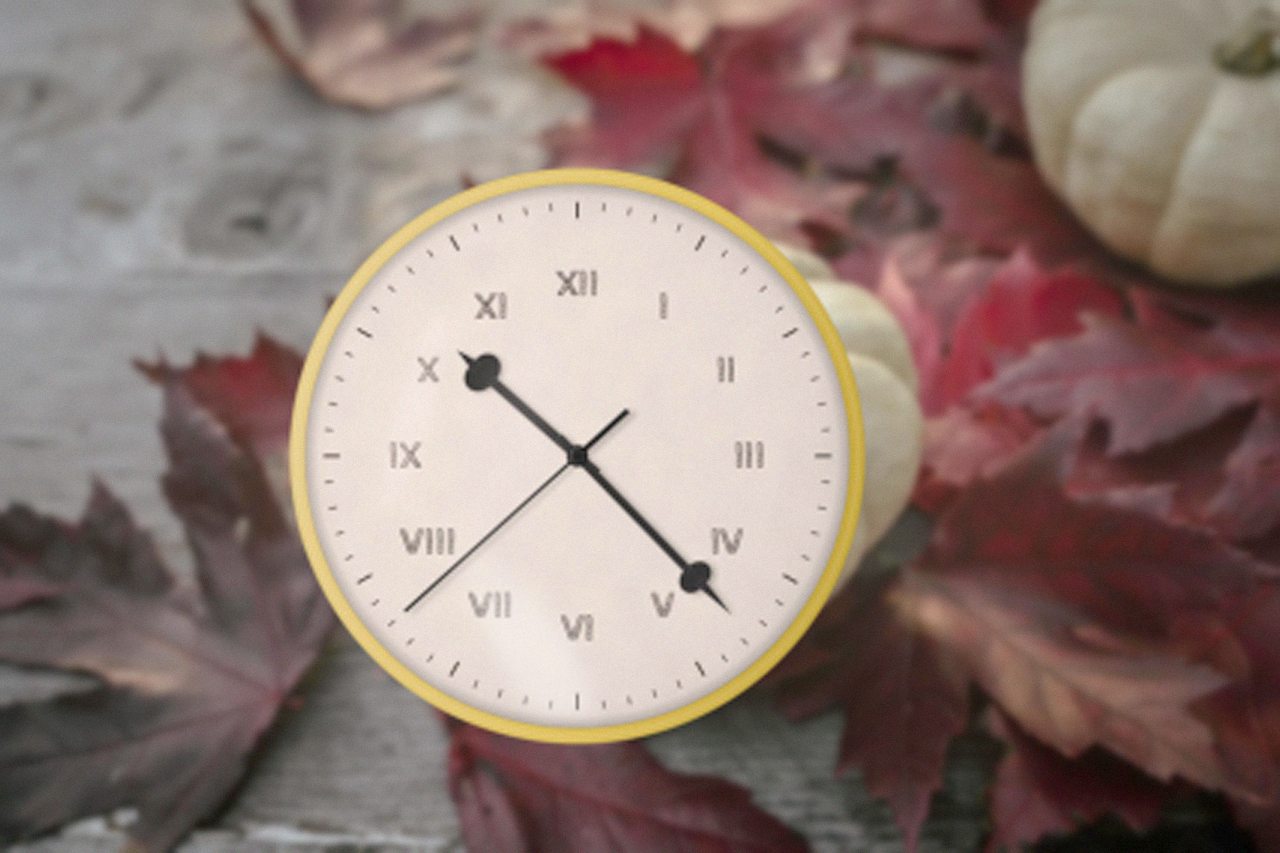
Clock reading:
{"hour": 10, "minute": 22, "second": 38}
